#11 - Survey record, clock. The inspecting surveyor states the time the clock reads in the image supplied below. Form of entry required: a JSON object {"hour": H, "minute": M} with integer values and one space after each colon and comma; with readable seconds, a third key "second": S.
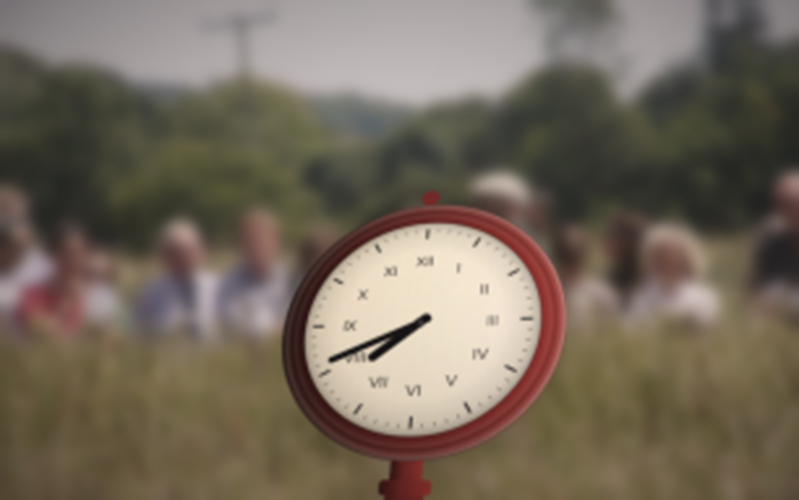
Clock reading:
{"hour": 7, "minute": 41}
